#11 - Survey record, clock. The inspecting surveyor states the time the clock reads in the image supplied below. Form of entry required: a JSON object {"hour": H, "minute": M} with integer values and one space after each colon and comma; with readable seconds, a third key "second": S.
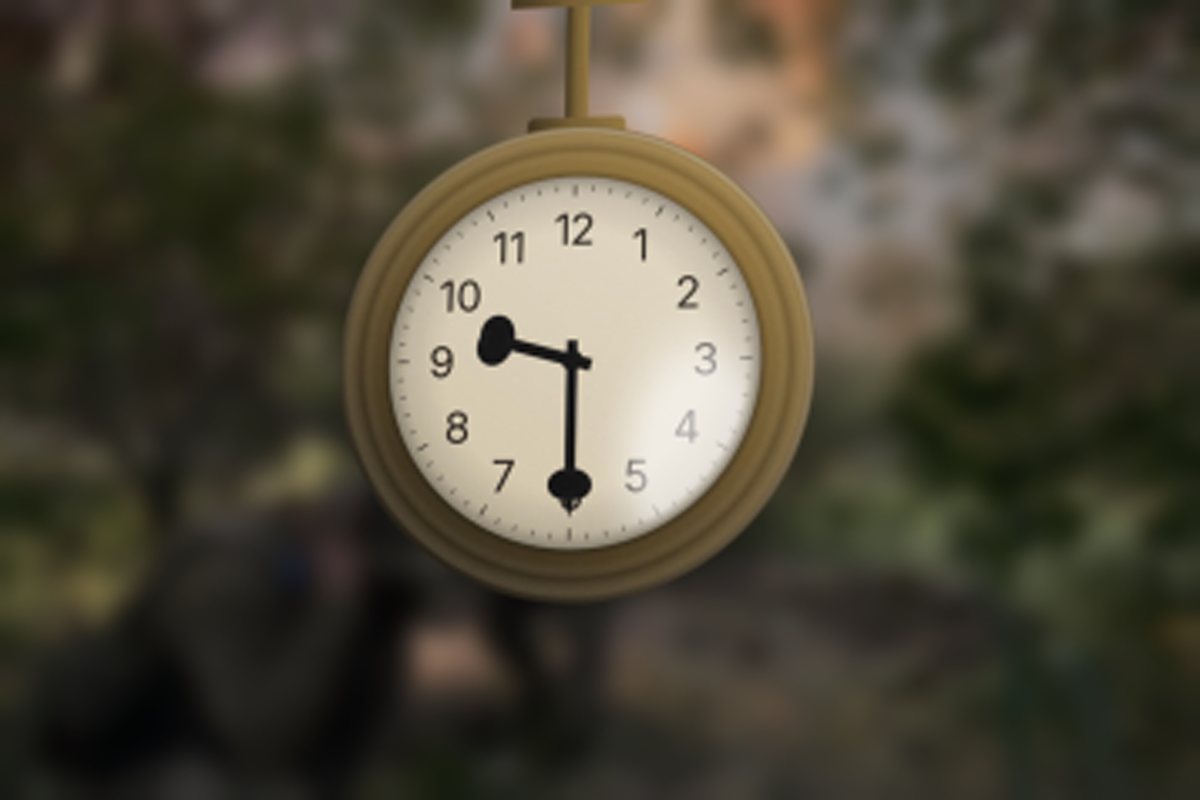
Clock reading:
{"hour": 9, "minute": 30}
